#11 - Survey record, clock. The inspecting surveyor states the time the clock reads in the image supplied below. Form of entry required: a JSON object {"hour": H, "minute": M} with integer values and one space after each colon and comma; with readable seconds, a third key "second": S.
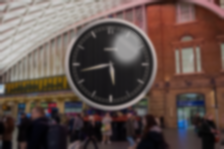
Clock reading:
{"hour": 5, "minute": 43}
